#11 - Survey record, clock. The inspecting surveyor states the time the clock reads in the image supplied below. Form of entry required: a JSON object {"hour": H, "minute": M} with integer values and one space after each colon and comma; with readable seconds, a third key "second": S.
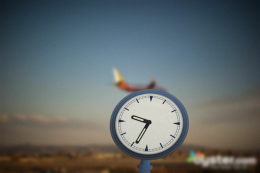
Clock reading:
{"hour": 9, "minute": 34}
